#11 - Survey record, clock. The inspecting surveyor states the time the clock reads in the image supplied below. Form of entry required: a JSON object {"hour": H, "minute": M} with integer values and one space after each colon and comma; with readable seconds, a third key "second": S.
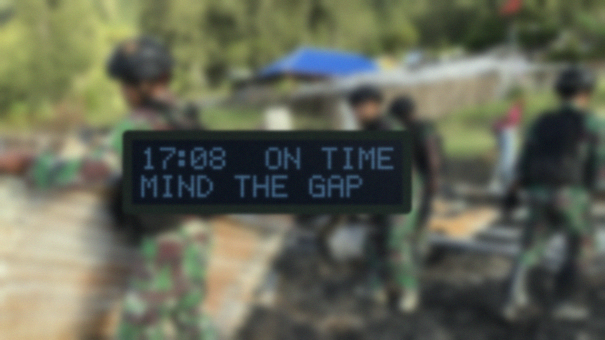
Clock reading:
{"hour": 17, "minute": 8}
